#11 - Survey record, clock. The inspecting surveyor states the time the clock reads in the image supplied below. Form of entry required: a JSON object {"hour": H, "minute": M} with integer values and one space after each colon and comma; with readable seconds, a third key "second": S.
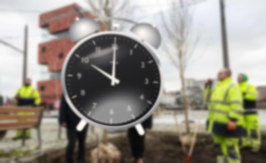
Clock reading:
{"hour": 10, "minute": 0}
